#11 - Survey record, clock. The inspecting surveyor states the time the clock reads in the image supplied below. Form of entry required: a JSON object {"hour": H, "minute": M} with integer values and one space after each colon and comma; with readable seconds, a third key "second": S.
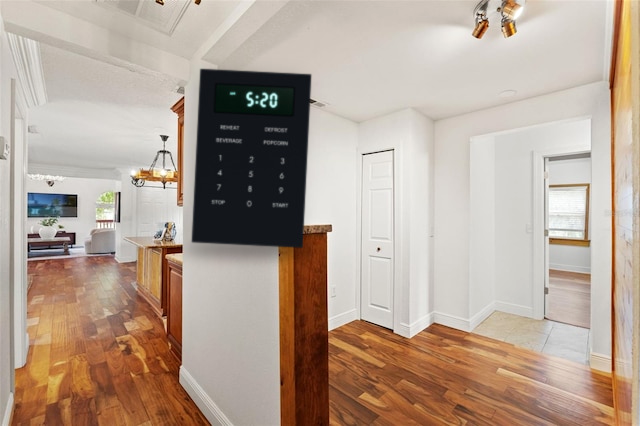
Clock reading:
{"hour": 5, "minute": 20}
